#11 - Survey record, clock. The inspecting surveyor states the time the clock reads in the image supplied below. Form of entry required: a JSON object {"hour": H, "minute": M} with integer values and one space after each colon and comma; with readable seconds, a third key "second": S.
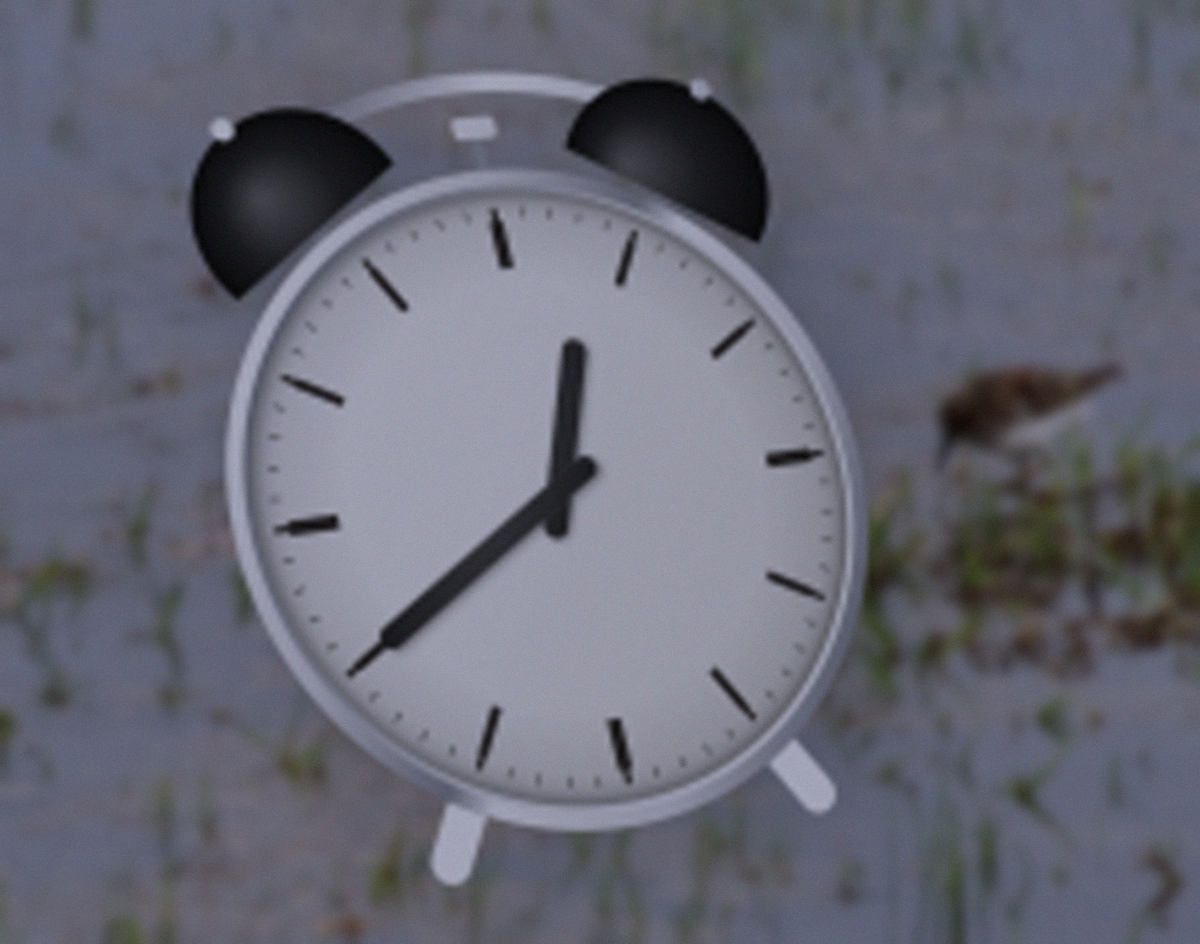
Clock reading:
{"hour": 12, "minute": 40}
